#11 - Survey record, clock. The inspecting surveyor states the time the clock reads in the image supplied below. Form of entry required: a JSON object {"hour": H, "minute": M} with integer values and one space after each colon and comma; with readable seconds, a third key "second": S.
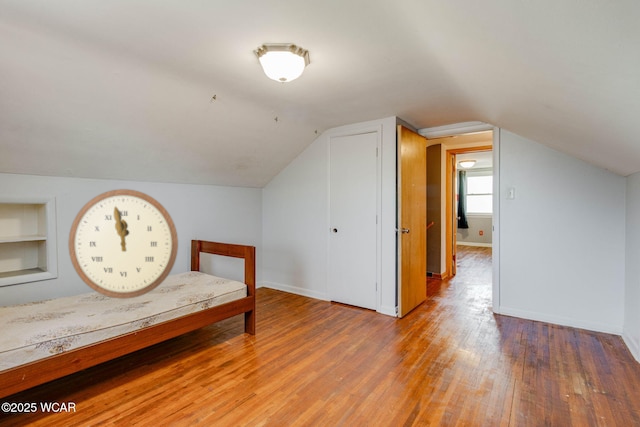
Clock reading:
{"hour": 11, "minute": 58}
